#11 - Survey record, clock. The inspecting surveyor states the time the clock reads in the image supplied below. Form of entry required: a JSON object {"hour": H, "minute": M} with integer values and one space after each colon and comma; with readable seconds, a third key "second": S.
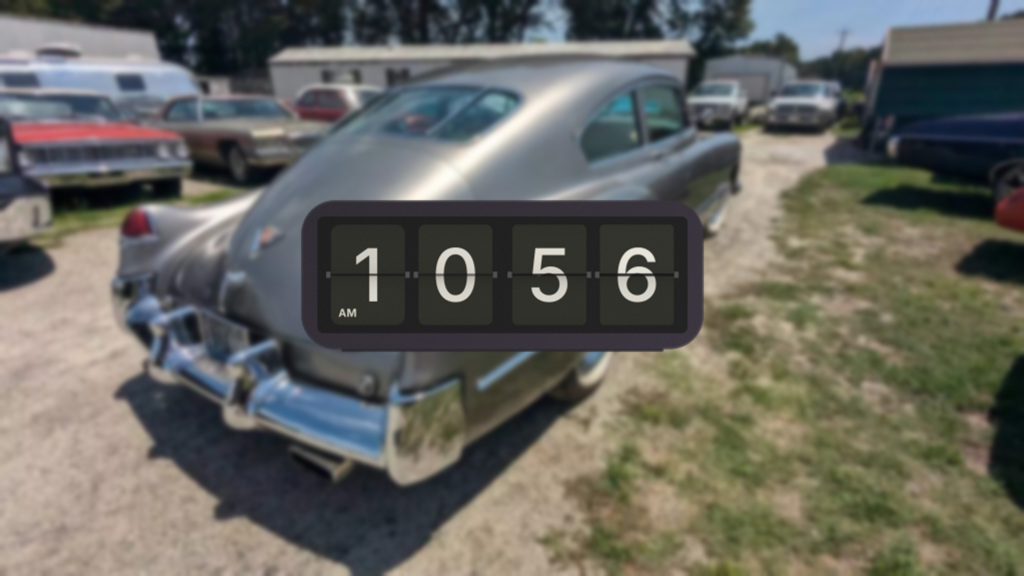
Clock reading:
{"hour": 10, "minute": 56}
